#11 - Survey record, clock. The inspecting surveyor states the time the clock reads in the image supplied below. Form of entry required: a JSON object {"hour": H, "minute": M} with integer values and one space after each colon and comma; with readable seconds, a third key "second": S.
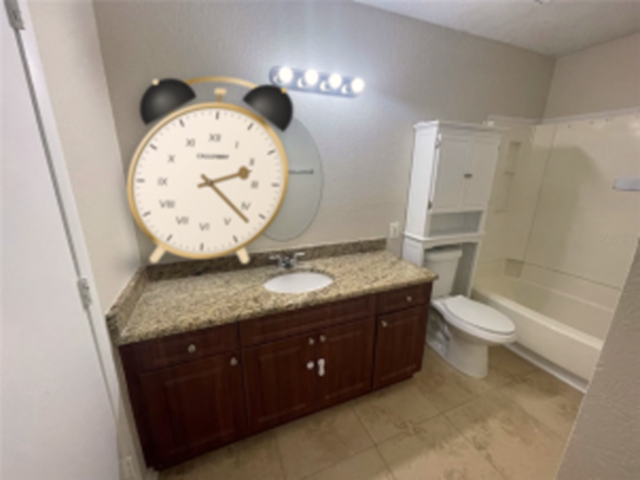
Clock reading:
{"hour": 2, "minute": 22}
